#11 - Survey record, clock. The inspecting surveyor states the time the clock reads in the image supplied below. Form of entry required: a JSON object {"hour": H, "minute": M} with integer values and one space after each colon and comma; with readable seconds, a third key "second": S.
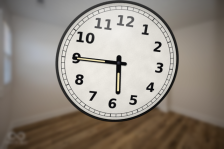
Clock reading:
{"hour": 5, "minute": 45}
